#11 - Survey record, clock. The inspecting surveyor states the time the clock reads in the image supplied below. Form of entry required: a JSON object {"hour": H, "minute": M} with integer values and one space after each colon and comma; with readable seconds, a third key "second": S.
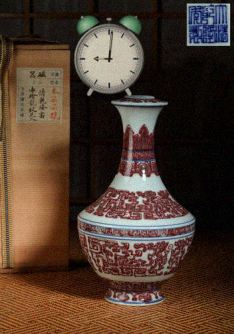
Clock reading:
{"hour": 9, "minute": 1}
